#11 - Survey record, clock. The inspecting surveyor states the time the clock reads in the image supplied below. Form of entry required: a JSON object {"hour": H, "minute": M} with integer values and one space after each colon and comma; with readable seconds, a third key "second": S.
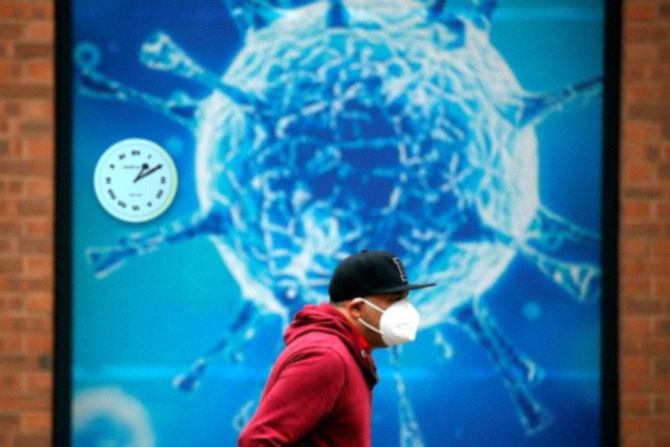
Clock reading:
{"hour": 1, "minute": 10}
